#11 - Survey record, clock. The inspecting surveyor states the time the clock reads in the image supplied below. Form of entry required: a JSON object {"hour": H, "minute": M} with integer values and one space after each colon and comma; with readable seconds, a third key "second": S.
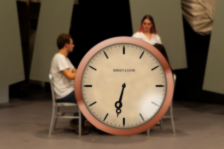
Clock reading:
{"hour": 6, "minute": 32}
